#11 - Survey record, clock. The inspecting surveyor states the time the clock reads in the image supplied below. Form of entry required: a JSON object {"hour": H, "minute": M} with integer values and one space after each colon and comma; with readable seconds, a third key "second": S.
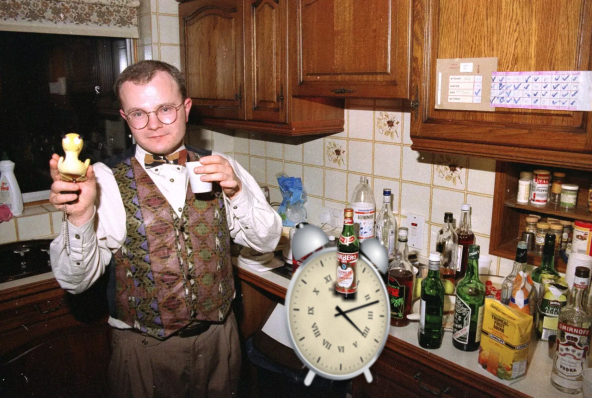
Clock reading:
{"hour": 4, "minute": 12}
